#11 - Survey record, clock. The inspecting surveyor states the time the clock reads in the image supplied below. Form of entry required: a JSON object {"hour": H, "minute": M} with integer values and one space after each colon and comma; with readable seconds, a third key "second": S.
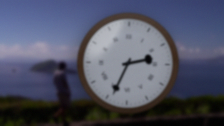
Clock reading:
{"hour": 2, "minute": 34}
